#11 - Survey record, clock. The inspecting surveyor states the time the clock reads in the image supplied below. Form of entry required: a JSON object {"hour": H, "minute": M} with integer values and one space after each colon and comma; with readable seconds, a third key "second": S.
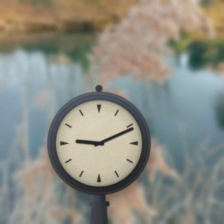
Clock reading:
{"hour": 9, "minute": 11}
